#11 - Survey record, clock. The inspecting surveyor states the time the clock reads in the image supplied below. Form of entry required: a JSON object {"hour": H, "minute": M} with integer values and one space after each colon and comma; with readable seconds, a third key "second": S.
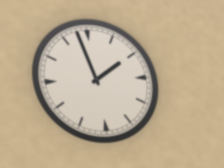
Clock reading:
{"hour": 1, "minute": 58}
